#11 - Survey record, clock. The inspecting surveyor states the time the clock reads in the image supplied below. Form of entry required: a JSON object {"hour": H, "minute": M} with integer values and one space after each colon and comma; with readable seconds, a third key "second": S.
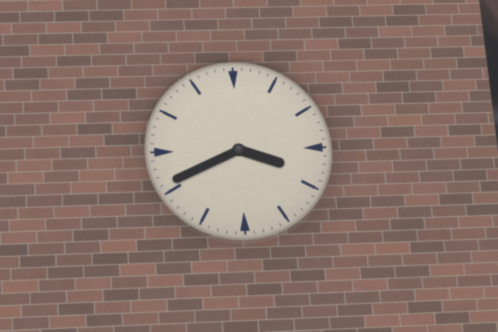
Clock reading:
{"hour": 3, "minute": 41}
